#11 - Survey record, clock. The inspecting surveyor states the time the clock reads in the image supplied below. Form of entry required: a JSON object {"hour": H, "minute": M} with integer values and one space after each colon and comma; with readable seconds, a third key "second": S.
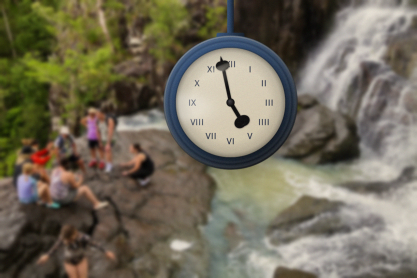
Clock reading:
{"hour": 4, "minute": 58}
